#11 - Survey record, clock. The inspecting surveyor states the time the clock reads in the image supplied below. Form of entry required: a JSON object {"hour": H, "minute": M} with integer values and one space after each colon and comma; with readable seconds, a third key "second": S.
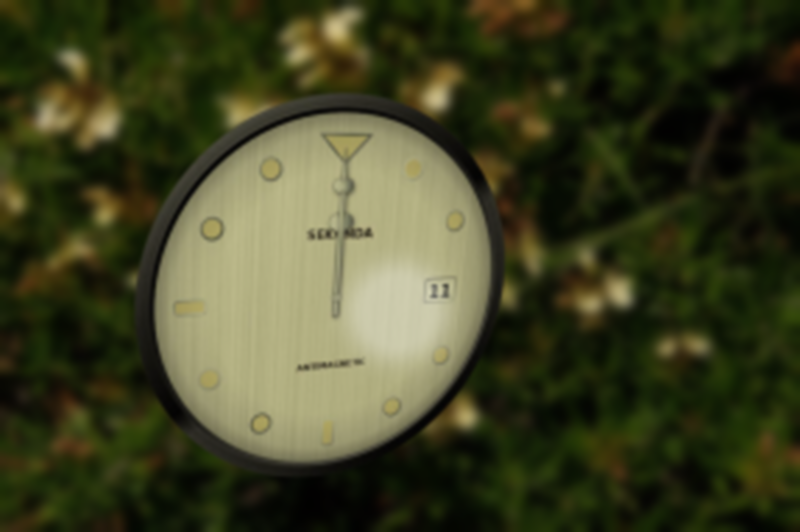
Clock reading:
{"hour": 12, "minute": 0}
